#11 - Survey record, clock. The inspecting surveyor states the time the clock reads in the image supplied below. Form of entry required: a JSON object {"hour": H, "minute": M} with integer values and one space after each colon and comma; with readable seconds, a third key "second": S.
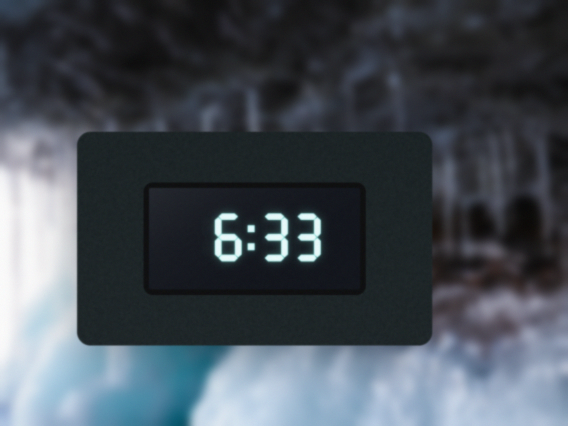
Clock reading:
{"hour": 6, "minute": 33}
